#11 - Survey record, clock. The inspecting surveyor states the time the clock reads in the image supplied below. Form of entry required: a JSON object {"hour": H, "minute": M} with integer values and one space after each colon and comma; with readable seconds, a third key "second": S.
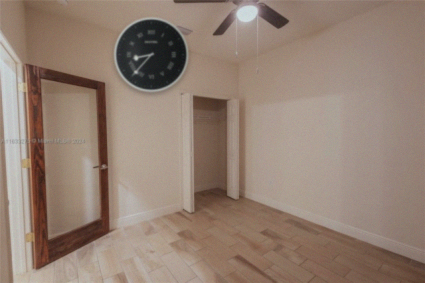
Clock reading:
{"hour": 8, "minute": 37}
